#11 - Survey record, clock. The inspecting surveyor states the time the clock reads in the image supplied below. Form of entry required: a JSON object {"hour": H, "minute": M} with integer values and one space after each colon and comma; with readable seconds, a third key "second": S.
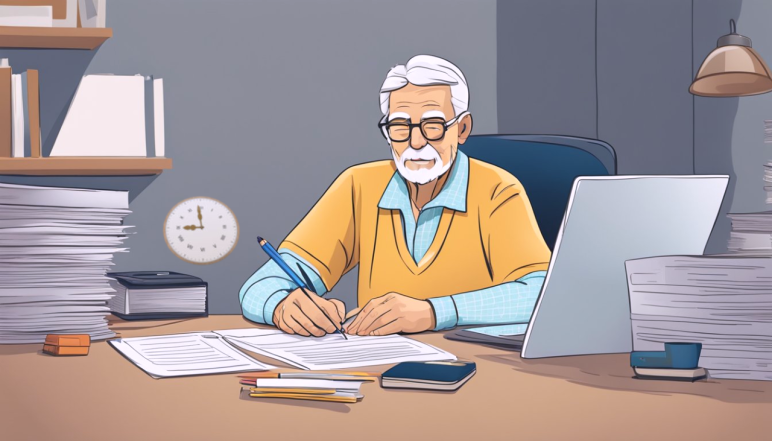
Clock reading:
{"hour": 8, "minute": 59}
